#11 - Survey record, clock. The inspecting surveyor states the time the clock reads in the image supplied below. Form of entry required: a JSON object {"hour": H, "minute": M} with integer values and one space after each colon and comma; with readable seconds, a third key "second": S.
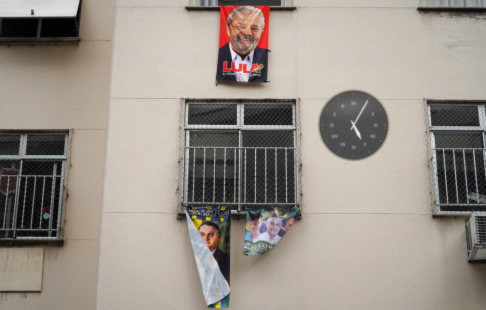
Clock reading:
{"hour": 5, "minute": 5}
